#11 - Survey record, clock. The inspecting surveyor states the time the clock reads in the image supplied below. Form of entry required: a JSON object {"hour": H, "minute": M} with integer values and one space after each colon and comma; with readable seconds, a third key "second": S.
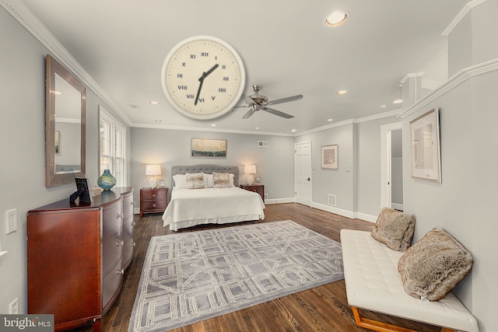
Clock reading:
{"hour": 1, "minute": 32}
